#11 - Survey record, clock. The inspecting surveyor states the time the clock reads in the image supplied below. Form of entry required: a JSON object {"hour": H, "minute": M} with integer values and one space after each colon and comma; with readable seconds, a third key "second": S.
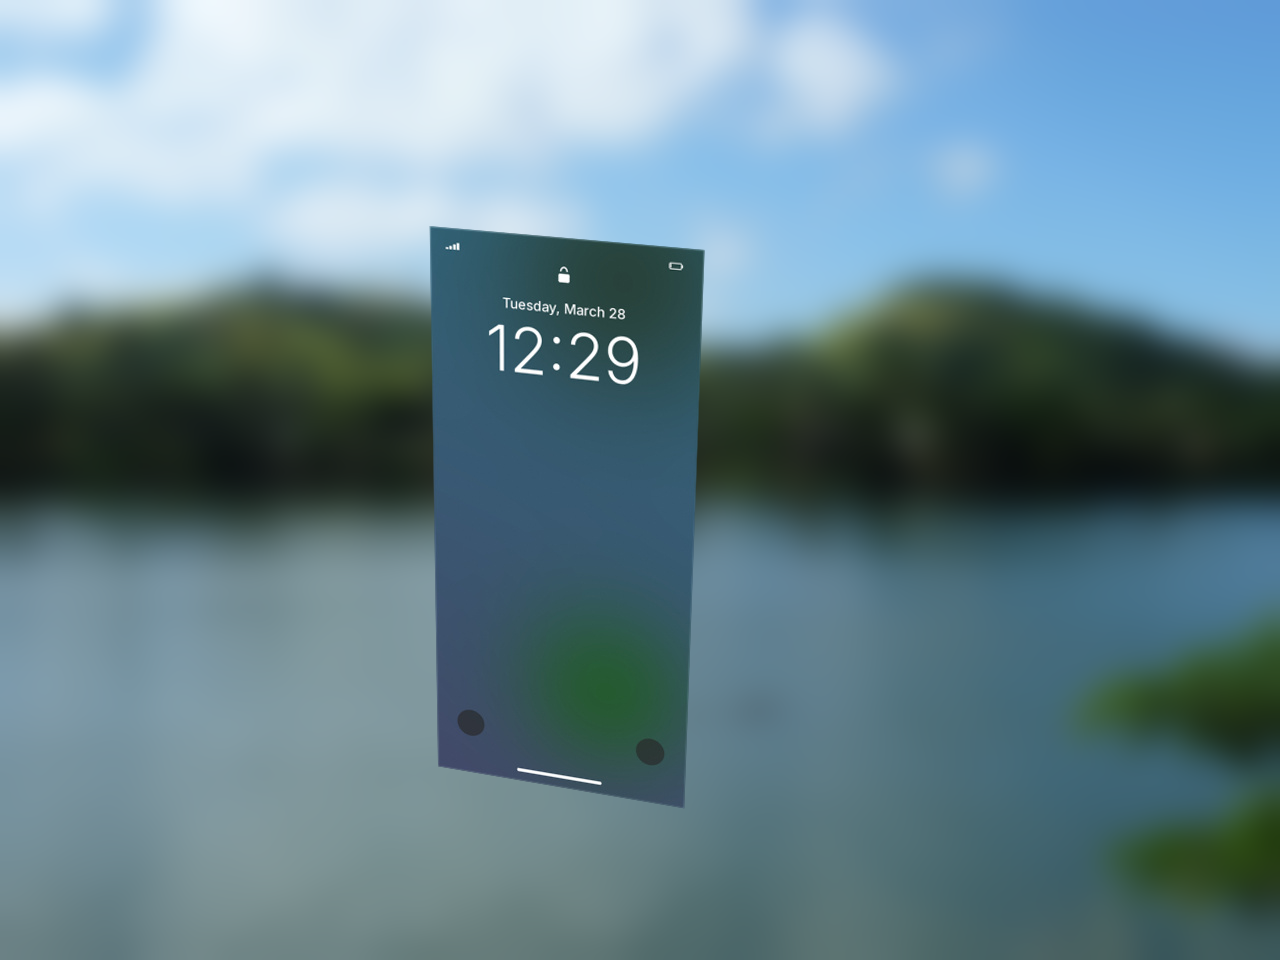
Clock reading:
{"hour": 12, "minute": 29}
